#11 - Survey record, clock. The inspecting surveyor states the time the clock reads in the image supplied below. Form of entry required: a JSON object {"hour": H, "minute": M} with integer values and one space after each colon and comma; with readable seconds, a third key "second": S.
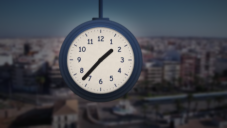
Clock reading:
{"hour": 1, "minute": 37}
